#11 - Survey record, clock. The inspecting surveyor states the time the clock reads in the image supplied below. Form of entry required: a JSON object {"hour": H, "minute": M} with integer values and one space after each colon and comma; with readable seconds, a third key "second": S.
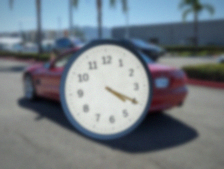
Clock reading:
{"hour": 4, "minute": 20}
